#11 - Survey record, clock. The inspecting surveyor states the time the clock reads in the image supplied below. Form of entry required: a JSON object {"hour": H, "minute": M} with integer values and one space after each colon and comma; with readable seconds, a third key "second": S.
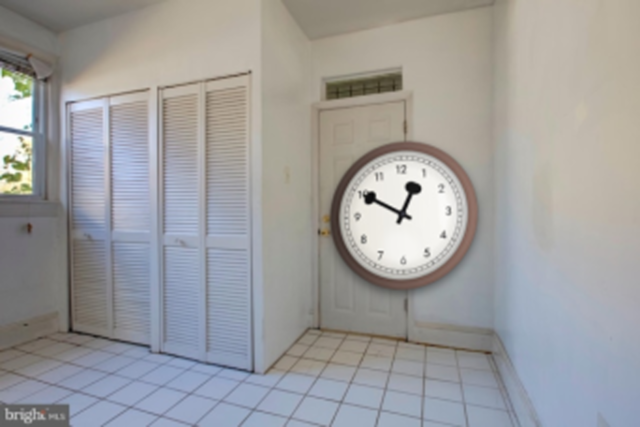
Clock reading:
{"hour": 12, "minute": 50}
